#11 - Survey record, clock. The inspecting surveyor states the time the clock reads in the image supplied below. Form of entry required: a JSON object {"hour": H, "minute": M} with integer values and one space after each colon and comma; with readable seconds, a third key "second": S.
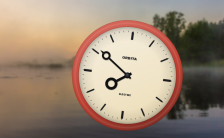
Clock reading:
{"hour": 7, "minute": 51}
